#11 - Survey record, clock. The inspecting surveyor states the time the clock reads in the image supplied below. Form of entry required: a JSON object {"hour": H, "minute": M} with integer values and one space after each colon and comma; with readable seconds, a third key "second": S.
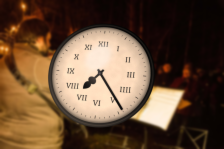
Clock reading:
{"hour": 7, "minute": 24}
